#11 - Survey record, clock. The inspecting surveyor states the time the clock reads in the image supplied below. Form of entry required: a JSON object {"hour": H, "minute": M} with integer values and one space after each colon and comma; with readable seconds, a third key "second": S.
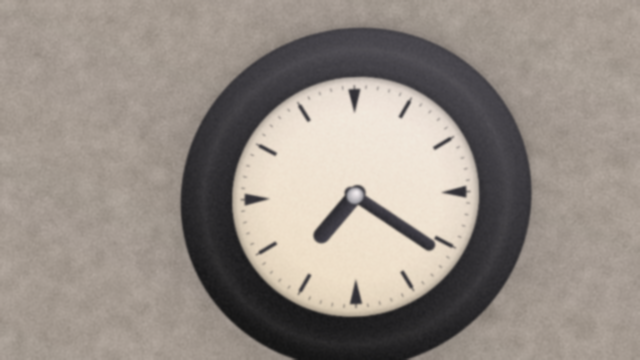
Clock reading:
{"hour": 7, "minute": 21}
